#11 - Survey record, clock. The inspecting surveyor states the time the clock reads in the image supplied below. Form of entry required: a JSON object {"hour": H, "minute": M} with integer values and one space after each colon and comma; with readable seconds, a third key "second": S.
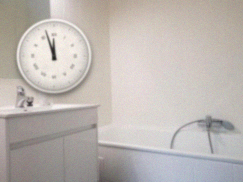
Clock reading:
{"hour": 11, "minute": 57}
